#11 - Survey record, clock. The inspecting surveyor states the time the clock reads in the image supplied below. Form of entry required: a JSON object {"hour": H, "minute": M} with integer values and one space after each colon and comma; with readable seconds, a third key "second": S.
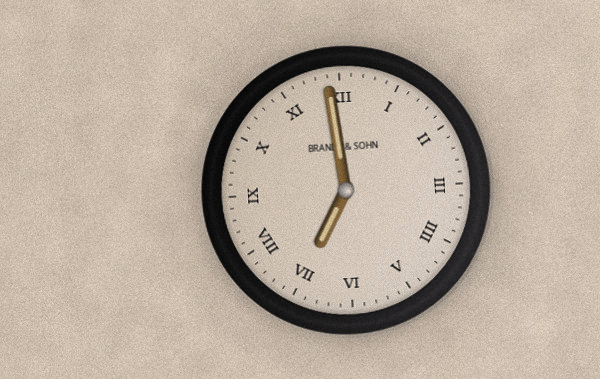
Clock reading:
{"hour": 6, "minute": 59}
